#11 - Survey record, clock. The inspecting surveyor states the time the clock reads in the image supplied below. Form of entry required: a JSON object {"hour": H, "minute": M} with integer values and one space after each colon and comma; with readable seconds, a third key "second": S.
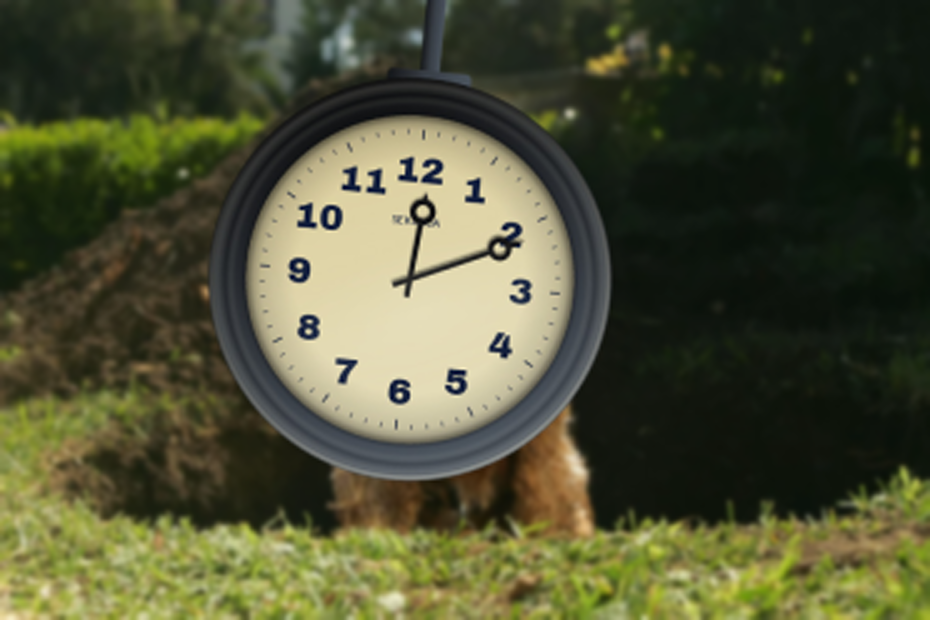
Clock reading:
{"hour": 12, "minute": 11}
